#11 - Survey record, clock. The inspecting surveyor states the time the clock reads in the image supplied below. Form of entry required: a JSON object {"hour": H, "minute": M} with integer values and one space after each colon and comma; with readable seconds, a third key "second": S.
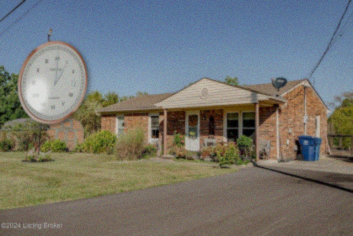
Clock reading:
{"hour": 1, "minute": 0}
